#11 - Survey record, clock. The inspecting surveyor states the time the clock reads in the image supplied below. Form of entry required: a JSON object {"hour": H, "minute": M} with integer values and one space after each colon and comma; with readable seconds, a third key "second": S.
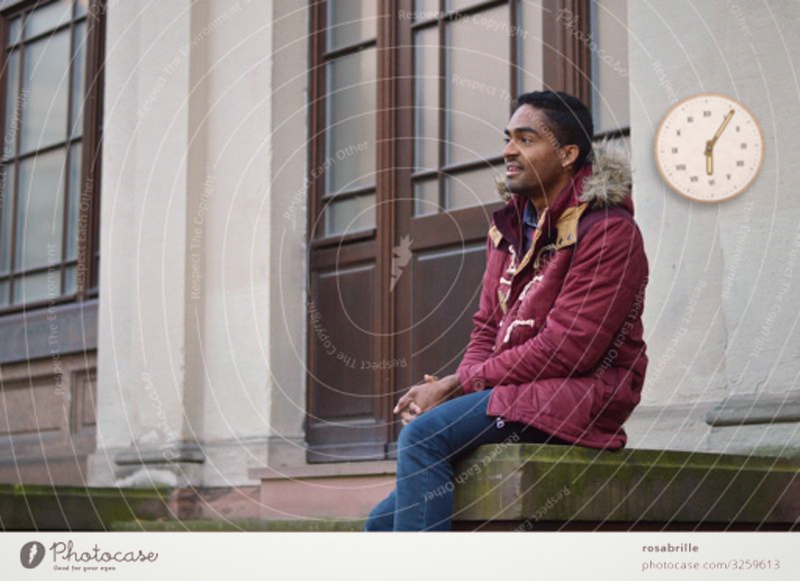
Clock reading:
{"hour": 6, "minute": 6}
